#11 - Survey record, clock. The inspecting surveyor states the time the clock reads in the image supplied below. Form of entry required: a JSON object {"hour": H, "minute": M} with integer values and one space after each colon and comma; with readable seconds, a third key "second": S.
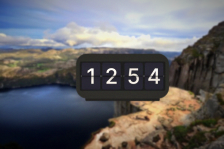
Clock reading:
{"hour": 12, "minute": 54}
